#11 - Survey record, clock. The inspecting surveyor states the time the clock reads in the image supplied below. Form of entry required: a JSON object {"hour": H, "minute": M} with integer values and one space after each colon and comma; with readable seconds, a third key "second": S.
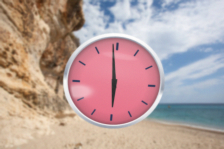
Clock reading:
{"hour": 5, "minute": 59}
